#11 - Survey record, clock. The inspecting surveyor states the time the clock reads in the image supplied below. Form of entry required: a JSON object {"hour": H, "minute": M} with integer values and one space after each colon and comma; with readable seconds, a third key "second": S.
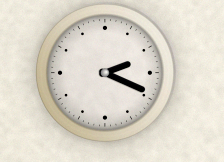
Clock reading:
{"hour": 2, "minute": 19}
